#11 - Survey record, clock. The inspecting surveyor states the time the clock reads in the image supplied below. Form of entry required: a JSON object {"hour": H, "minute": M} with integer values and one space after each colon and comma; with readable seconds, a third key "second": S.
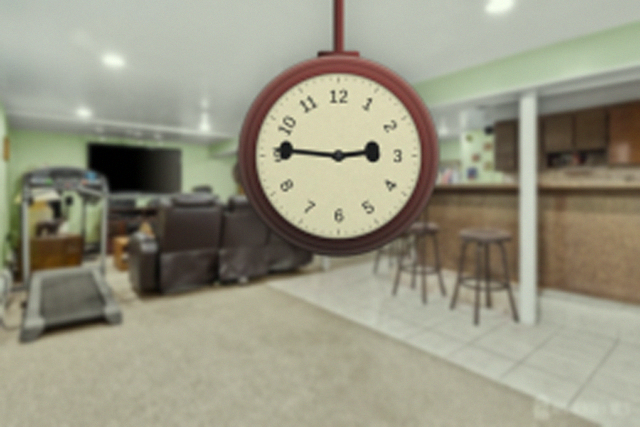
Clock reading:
{"hour": 2, "minute": 46}
